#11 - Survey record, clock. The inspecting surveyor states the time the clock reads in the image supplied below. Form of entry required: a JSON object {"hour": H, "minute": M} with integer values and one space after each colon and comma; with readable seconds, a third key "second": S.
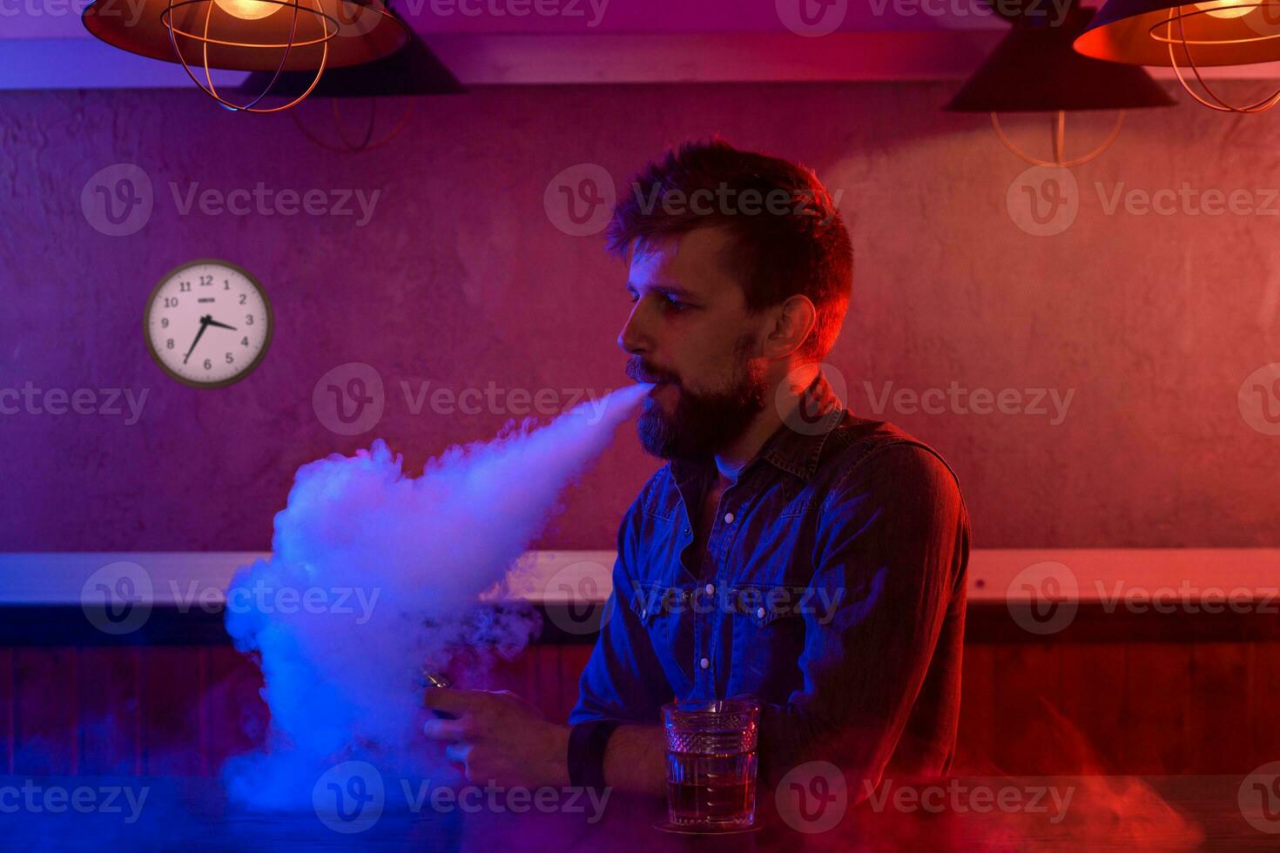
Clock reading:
{"hour": 3, "minute": 35}
